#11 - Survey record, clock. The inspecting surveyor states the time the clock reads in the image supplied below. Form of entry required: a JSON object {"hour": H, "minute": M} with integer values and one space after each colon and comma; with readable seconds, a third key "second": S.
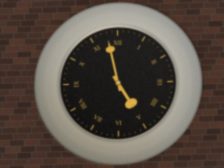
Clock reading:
{"hour": 4, "minute": 58}
